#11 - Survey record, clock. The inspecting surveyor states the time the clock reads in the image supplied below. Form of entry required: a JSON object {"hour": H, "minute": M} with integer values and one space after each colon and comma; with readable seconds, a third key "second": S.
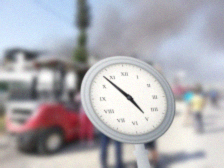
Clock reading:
{"hour": 4, "minute": 53}
